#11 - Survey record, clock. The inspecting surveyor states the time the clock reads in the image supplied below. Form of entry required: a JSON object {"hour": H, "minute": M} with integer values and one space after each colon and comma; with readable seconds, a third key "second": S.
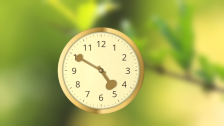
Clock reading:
{"hour": 4, "minute": 50}
